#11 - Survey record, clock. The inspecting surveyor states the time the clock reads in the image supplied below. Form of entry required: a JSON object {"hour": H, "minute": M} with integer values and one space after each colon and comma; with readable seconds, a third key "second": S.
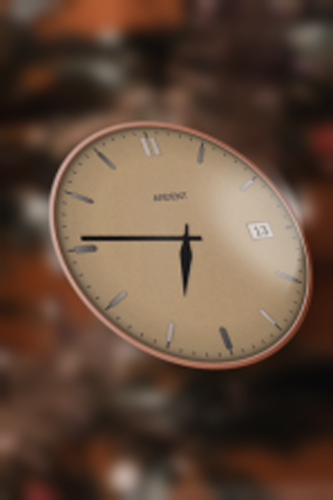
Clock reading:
{"hour": 6, "minute": 46}
